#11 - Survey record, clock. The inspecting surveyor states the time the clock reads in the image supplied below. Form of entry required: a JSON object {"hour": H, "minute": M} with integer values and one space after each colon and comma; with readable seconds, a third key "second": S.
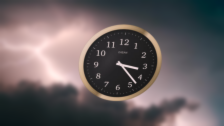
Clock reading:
{"hour": 3, "minute": 23}
